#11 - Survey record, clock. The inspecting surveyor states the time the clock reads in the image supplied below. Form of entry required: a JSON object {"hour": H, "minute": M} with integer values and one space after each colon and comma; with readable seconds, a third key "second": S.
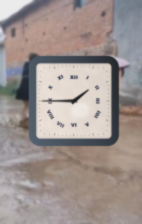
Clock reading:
{"hour": 1, "minute": 45}
